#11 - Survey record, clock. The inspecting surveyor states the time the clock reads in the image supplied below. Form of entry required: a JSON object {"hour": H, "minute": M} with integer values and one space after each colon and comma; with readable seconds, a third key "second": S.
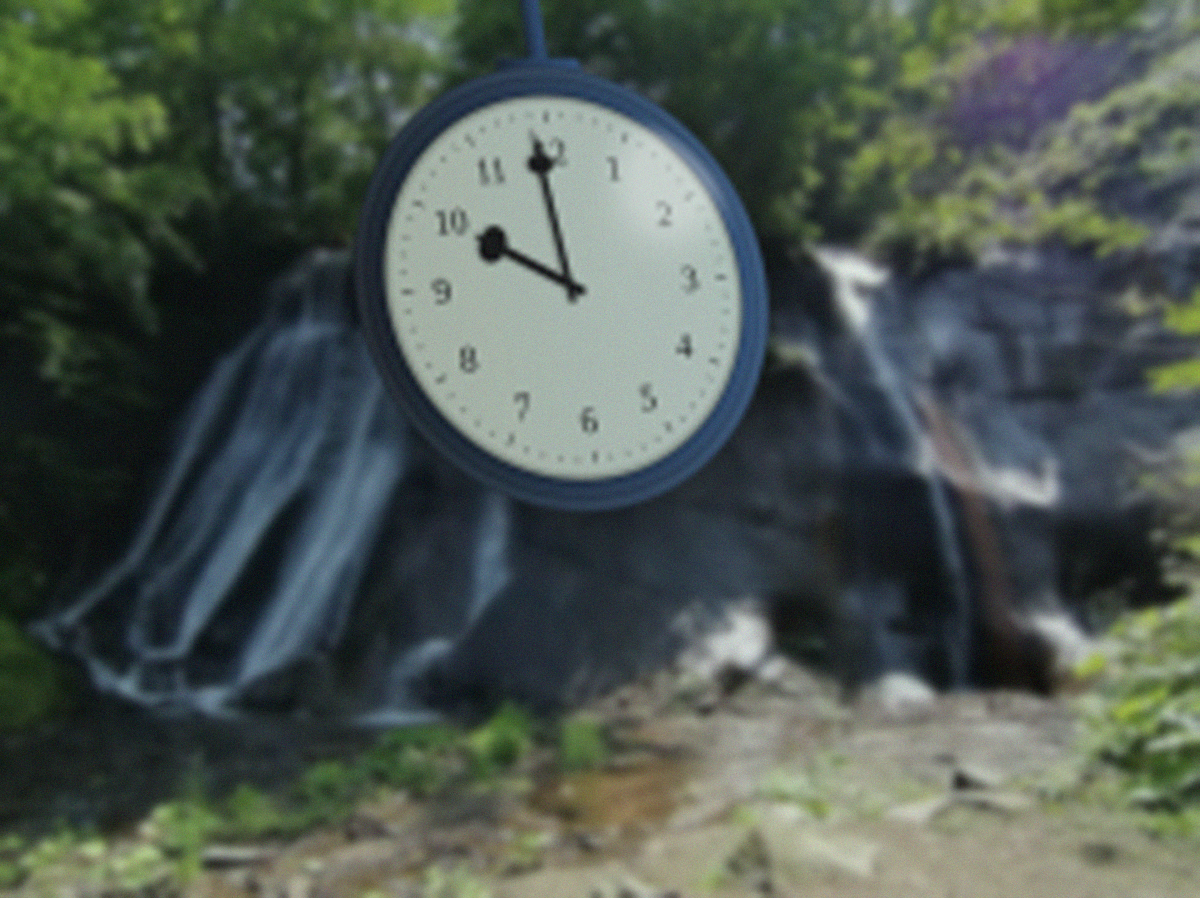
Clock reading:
{"hour": 9, "minute": 59}
